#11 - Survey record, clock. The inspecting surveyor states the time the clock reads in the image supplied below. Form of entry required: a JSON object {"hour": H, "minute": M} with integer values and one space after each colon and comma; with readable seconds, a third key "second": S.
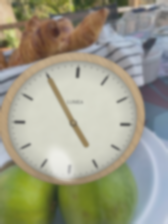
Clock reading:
{"hour": 4, "minute": 55}
